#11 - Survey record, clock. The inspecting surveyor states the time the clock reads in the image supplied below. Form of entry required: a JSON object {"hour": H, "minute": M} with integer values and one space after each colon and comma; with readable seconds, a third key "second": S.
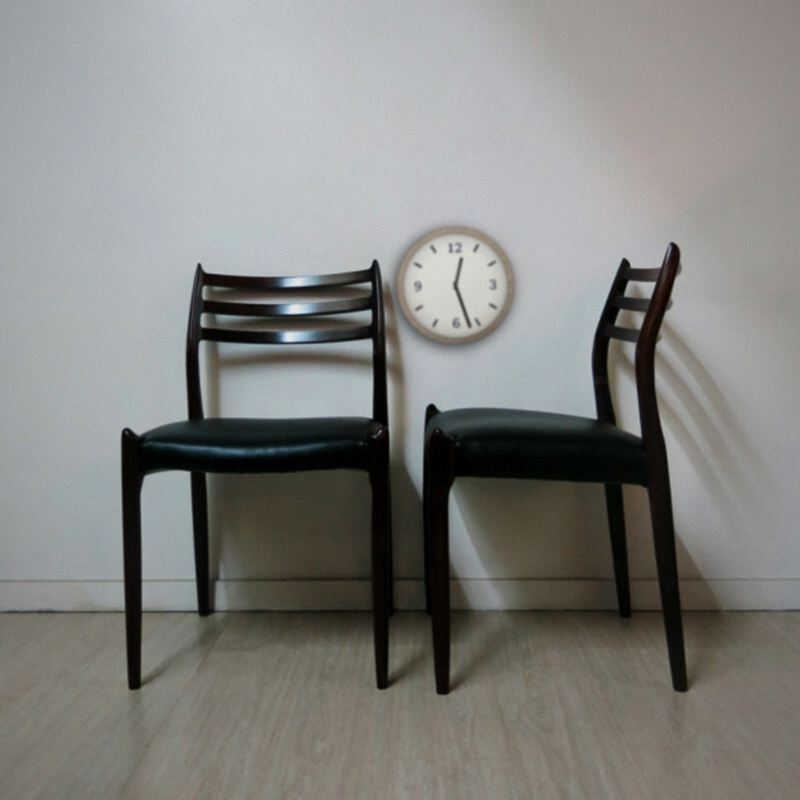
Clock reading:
{"hour": 12, "minute": 27}
